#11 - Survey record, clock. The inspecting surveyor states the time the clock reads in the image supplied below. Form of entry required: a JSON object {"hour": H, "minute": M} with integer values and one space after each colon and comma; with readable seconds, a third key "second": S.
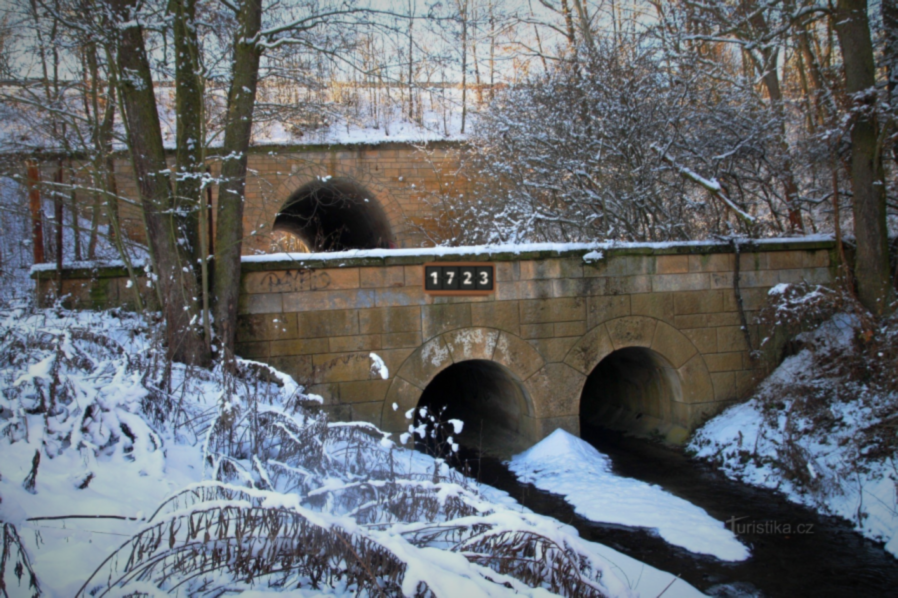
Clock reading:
{"hour": 17, "minute": 23}
